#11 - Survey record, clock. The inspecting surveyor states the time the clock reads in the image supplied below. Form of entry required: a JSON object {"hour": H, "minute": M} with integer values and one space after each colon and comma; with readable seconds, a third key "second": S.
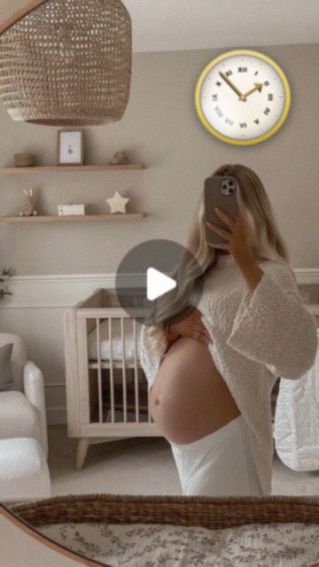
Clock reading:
{"hour": 1, "minute": 53}
